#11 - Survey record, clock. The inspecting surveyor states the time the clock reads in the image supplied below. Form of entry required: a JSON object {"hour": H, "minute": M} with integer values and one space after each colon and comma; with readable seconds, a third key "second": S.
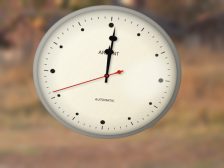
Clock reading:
{"hour": 12, "minute": 0, "second": 41}
